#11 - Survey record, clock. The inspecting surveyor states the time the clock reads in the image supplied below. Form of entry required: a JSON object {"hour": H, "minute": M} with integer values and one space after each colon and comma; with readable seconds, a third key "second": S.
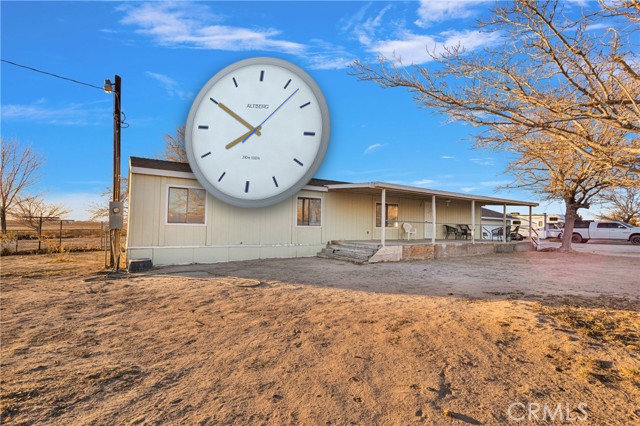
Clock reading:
{"hour": 7, "minute": 50, "second": 7}
